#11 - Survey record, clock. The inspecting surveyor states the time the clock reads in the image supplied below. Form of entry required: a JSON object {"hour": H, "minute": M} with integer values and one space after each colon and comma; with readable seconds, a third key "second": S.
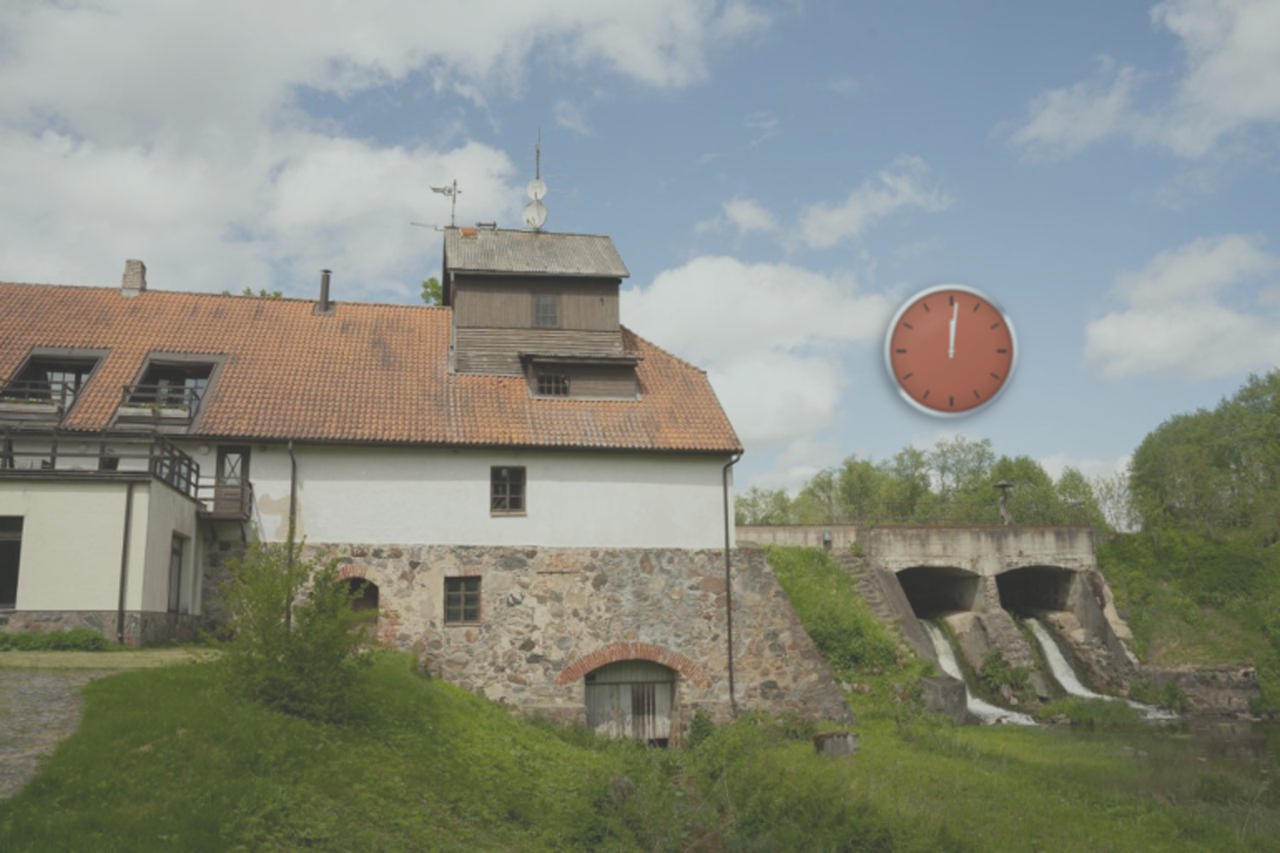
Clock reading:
{"hour": 12, "minute": 1}
